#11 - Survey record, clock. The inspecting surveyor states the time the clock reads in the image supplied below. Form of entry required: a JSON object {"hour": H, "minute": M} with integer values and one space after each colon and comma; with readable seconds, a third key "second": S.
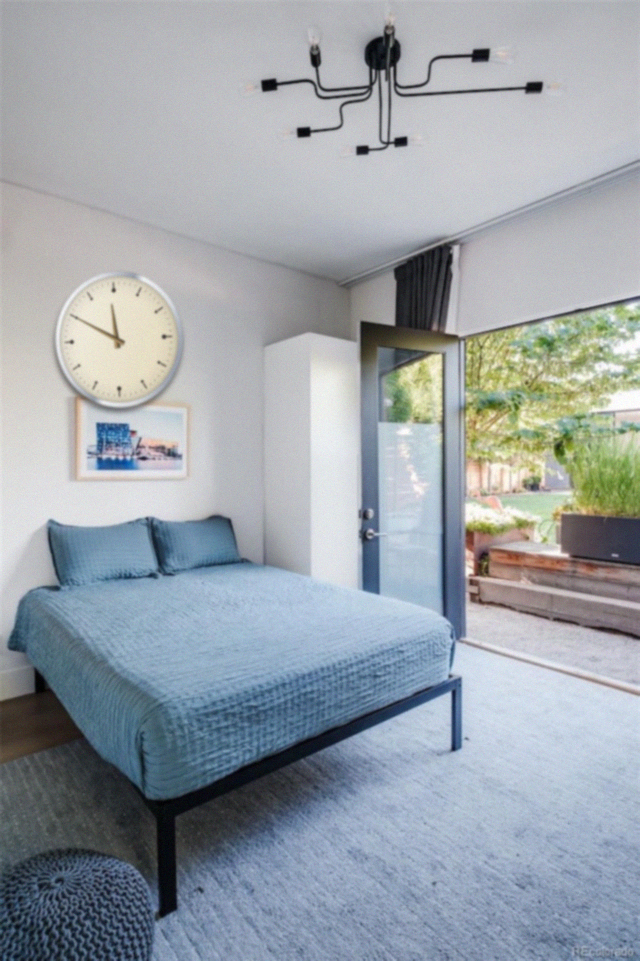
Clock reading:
{"hour": 11, "minute": 50}
